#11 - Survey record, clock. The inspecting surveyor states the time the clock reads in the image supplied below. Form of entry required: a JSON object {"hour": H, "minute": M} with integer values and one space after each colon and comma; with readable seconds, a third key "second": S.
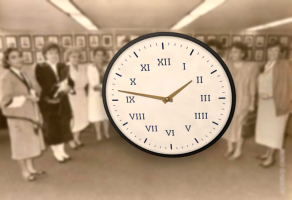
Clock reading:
{"hour": 1, "minute": 47}
